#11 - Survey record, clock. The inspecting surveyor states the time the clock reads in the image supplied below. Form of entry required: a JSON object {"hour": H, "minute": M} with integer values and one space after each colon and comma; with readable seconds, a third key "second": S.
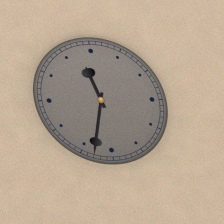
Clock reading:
{"hour": 11, "minute": 33}
